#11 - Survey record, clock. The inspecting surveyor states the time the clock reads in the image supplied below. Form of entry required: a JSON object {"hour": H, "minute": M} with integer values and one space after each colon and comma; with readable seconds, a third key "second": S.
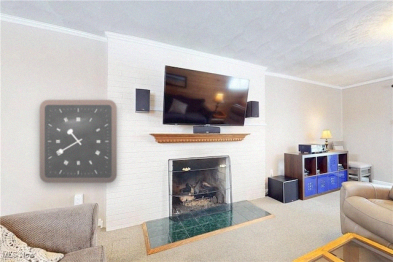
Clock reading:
{"hour": 10, "minute": 40}
